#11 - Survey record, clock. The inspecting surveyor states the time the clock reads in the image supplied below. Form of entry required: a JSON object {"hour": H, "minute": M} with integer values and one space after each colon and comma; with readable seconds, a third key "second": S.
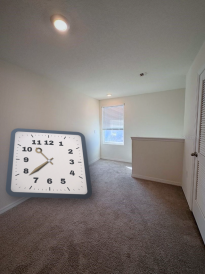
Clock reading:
{"hour": 10, "minute": 38}
